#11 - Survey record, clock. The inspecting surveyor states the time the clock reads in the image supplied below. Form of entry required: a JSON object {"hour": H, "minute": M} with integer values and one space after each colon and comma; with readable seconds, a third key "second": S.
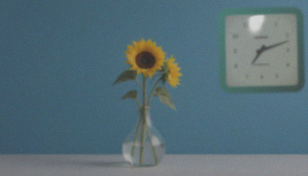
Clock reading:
{"hour": 7, "minute": 12}
